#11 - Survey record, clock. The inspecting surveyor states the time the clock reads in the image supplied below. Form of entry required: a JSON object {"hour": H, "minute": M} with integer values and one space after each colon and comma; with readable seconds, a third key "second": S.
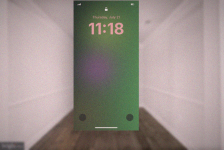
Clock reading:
{"hour": 11, "minute": 18}
